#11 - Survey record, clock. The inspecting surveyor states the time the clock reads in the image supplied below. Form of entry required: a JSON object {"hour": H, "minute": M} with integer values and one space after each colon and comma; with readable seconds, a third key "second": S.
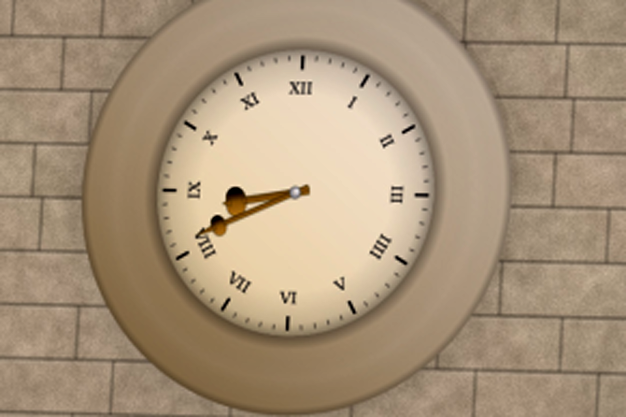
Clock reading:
{"hour": 8, "minute": 41}
